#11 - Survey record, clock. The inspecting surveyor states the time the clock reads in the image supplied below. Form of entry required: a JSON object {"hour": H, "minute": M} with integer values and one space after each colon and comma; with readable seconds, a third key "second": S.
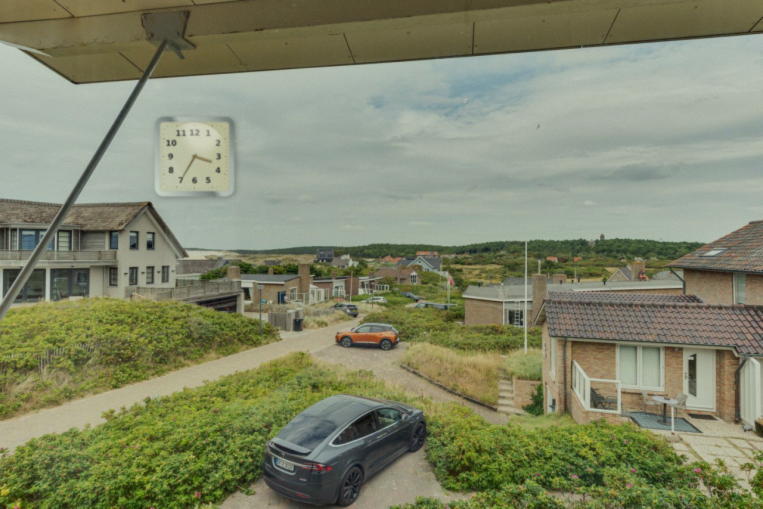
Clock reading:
{"hour": 3, "minute": 35}
